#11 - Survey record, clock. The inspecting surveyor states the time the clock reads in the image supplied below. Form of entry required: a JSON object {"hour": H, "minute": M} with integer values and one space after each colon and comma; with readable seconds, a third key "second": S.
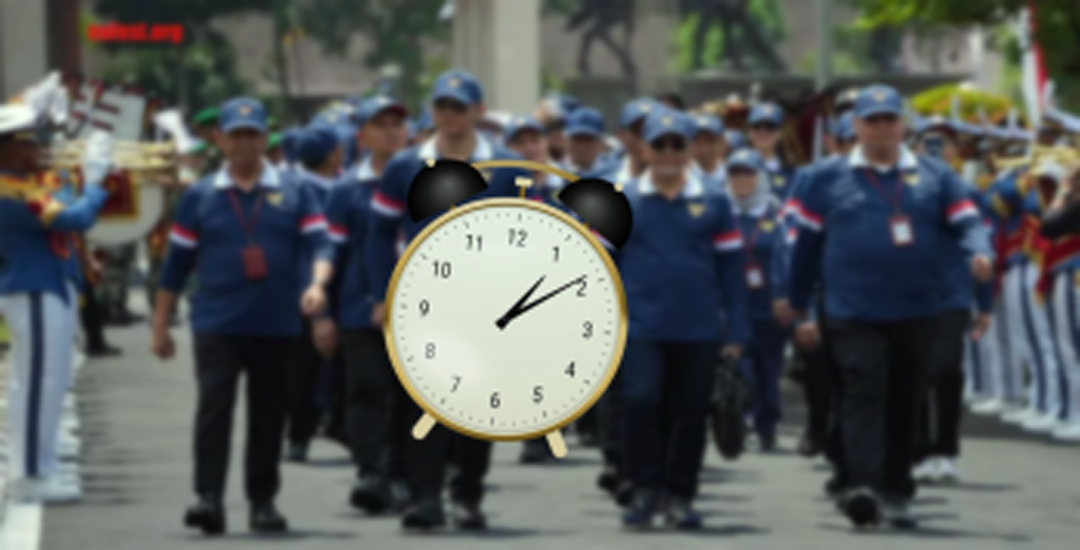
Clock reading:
{"hour": 1, "minute": 9}
